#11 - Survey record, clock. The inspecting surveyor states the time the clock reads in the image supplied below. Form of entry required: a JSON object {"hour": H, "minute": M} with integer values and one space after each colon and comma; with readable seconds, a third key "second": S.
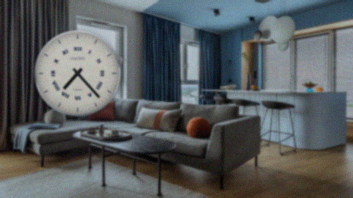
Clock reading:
{"hour": 7, "minute": 23}
